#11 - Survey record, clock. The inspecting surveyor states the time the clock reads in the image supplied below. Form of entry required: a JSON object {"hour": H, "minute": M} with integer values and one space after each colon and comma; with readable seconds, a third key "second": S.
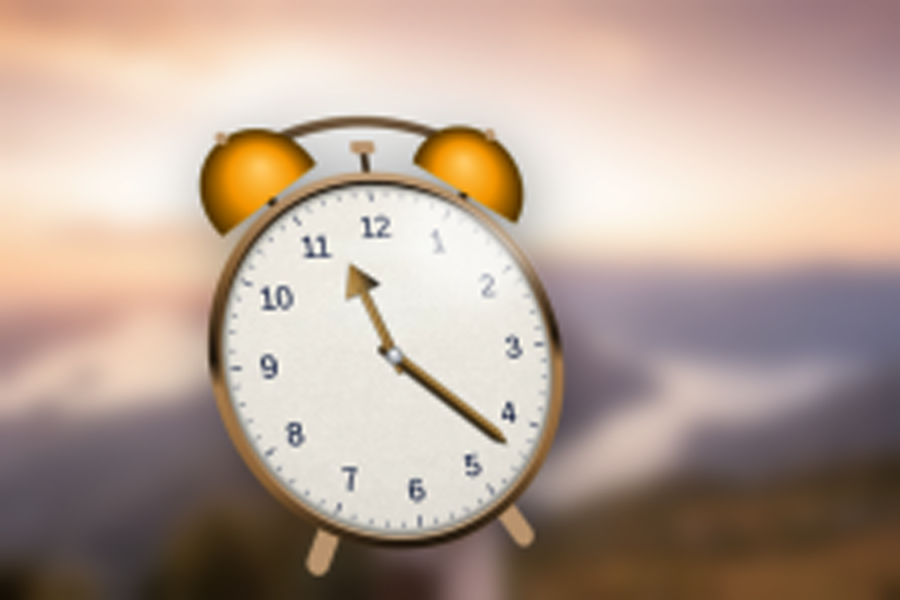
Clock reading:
{"hour": 11, "minute": 22}
